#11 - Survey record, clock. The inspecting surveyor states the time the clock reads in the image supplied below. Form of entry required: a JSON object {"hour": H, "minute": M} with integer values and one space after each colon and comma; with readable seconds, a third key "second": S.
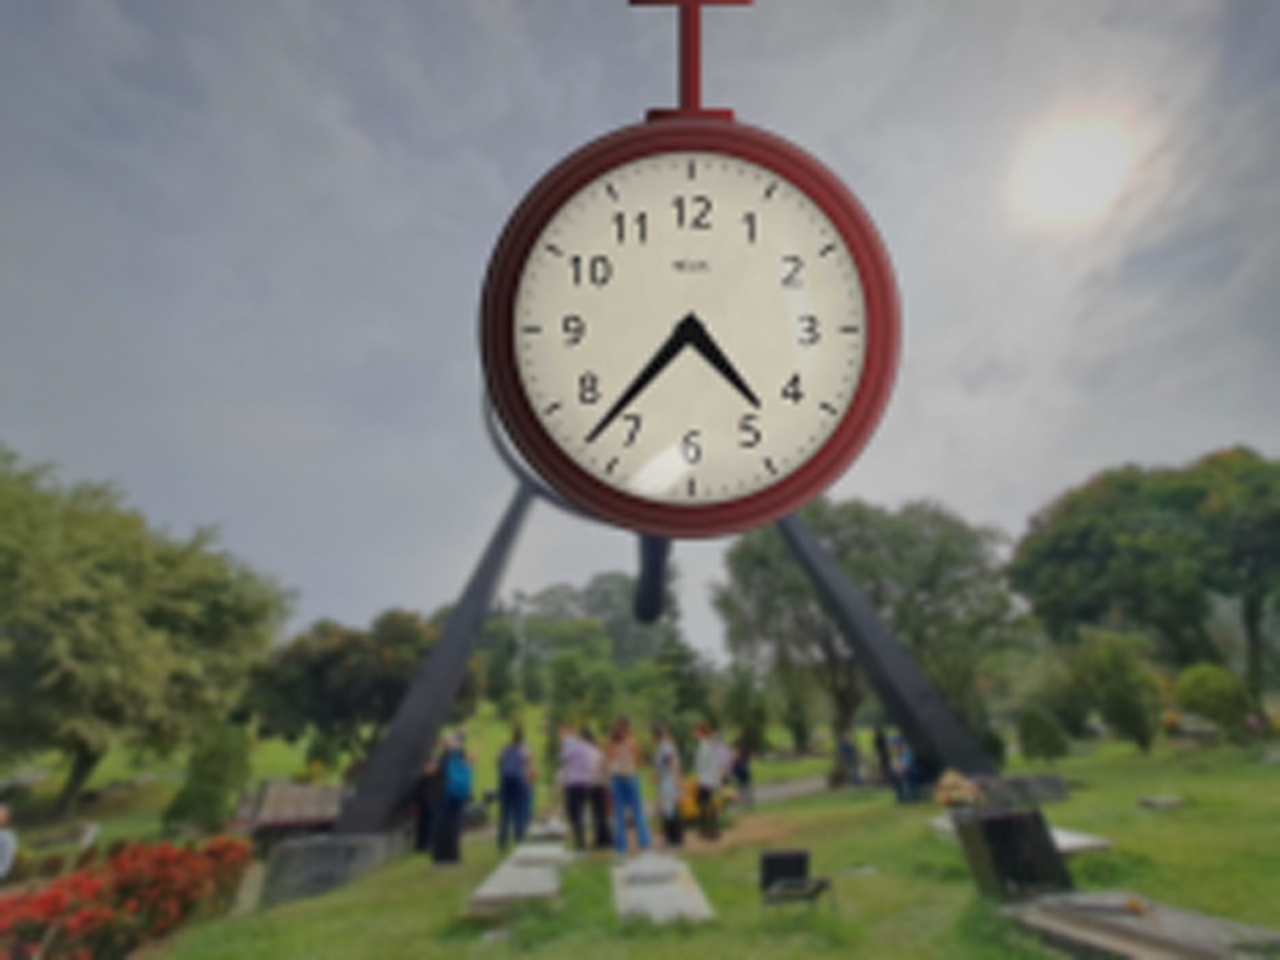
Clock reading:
{"hour": 4, "minute": 37}
